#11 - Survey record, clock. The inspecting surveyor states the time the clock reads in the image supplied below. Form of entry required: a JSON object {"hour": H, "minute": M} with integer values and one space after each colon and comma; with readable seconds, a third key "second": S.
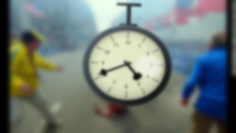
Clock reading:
{"hour": 4, "minute": 41}
